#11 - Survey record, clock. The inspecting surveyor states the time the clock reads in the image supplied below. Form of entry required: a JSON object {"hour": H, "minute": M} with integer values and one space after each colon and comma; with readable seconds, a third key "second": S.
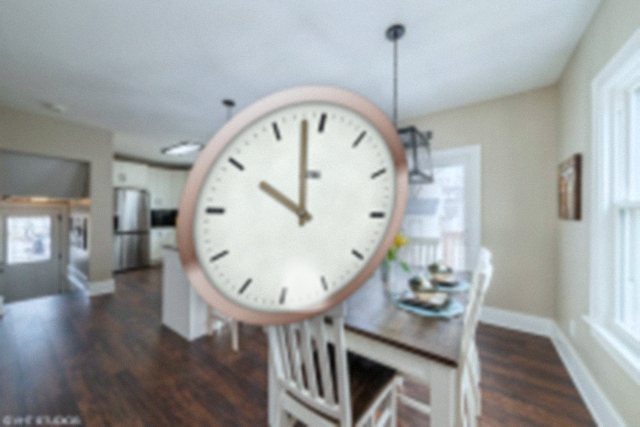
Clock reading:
{"hour": 9, "minute": 58}
